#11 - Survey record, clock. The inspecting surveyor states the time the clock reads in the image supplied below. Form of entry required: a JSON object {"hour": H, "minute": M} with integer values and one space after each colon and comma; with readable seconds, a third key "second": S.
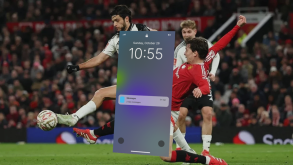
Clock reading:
{"hour": 10, "minute": 55}
